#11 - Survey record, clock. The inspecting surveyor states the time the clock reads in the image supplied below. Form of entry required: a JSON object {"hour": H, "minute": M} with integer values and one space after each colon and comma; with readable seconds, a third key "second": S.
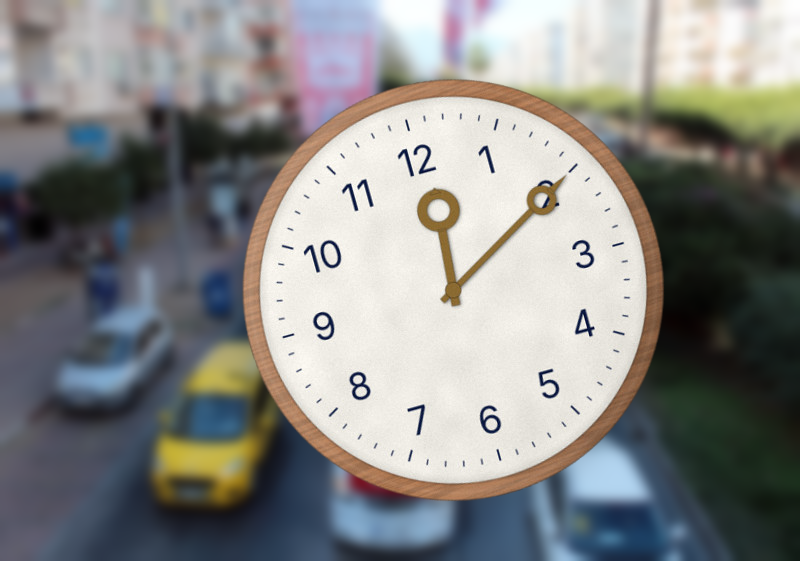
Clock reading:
{"hour": 12, "minute": 10}
